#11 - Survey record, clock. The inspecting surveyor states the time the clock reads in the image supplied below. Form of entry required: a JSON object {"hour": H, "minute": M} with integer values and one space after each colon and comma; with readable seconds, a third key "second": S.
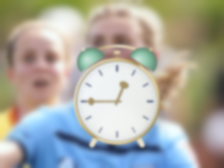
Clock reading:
{"hour": 12, "minute": 45}
